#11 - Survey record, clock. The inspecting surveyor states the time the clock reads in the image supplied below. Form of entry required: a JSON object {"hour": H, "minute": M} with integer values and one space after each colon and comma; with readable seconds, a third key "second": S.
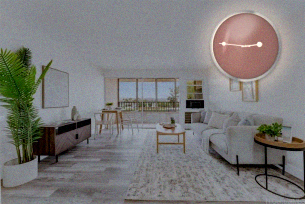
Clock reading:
{"hour": 2, "minute": 46}
